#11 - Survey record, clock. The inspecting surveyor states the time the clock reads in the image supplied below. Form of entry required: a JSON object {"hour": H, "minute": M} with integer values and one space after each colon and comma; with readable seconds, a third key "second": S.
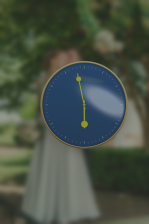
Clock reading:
{"hour": 5, "minute": 58}
